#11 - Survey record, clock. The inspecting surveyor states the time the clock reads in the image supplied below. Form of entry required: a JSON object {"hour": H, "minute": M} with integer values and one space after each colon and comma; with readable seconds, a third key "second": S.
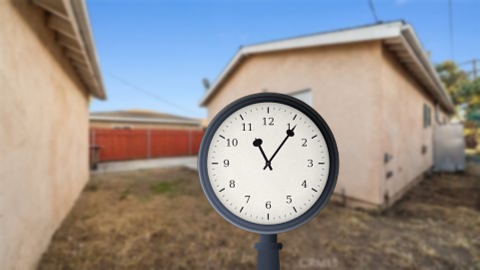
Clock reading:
{"hour": 11, "minute": 6}
